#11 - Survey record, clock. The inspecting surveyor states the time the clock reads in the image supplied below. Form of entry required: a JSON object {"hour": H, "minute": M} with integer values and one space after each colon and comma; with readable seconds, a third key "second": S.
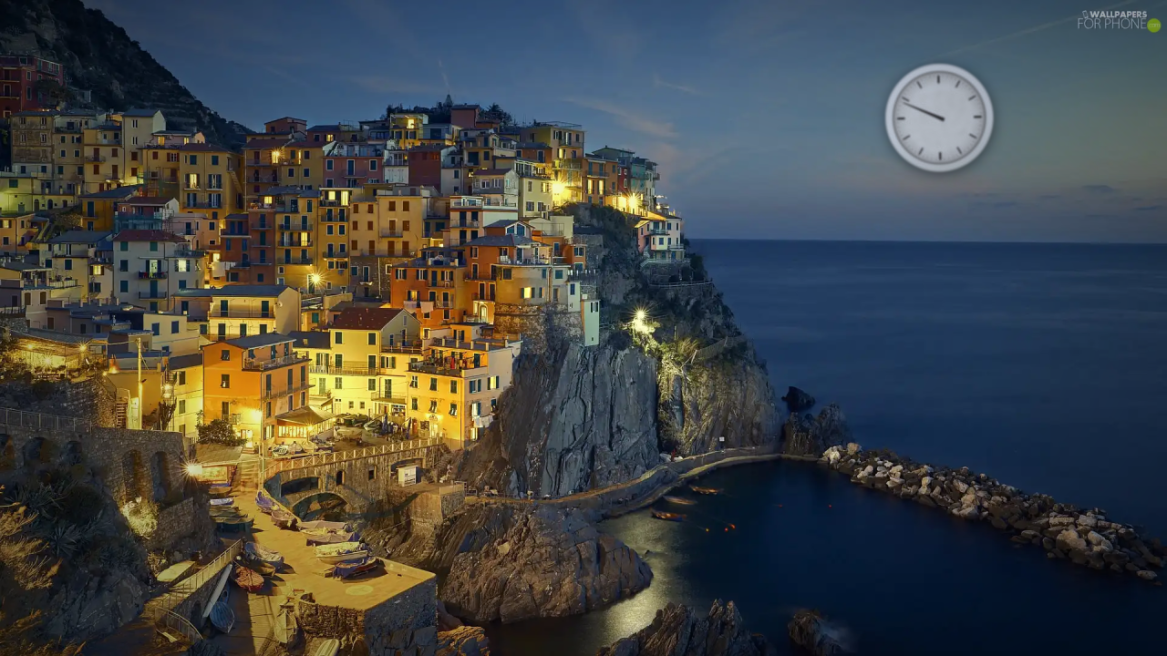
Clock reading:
{"hour": 9, "minute": 49}
